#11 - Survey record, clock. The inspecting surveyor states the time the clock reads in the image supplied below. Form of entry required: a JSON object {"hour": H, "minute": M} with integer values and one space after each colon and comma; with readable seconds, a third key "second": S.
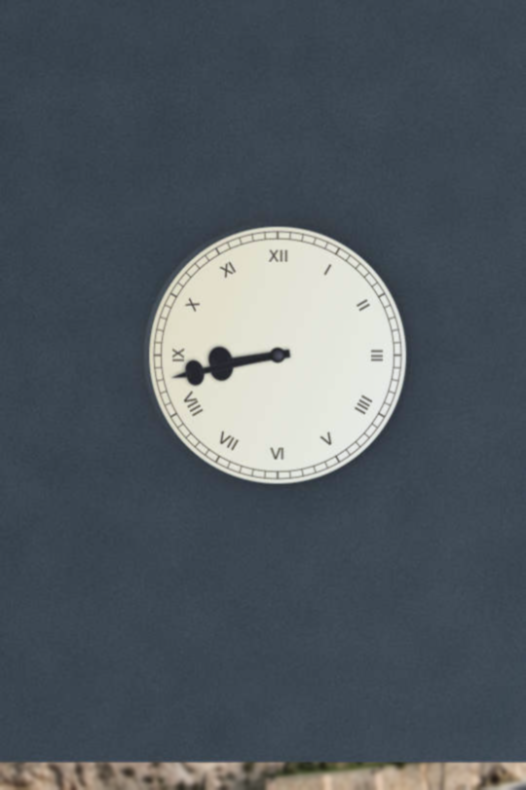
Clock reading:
{"hour": 8, "minute": 43}
